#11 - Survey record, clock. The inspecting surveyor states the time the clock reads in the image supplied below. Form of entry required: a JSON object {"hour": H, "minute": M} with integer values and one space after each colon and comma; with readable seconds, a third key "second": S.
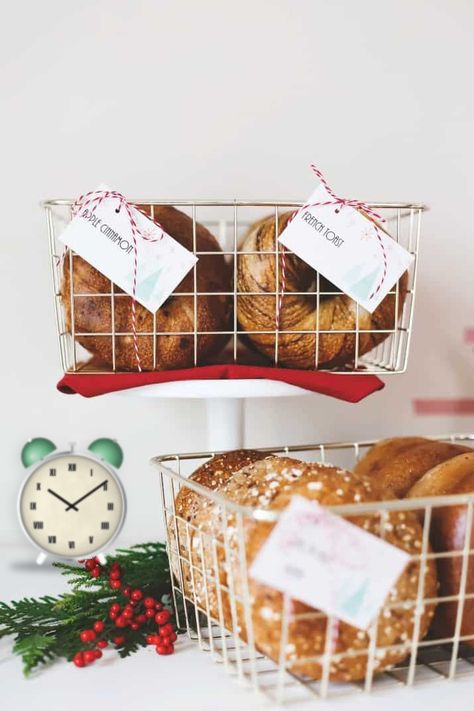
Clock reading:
{"hour": 10, "minute": 9}
